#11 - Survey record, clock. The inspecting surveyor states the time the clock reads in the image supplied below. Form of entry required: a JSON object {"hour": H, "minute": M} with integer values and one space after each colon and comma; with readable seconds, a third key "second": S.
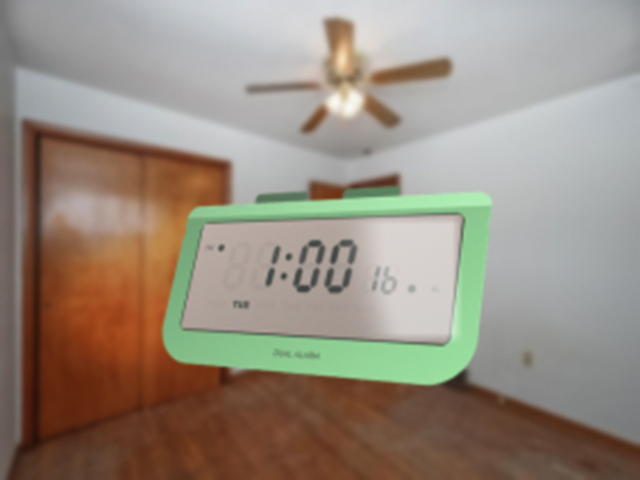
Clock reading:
{"hour": 1, "minute": 0, "second": 16}
